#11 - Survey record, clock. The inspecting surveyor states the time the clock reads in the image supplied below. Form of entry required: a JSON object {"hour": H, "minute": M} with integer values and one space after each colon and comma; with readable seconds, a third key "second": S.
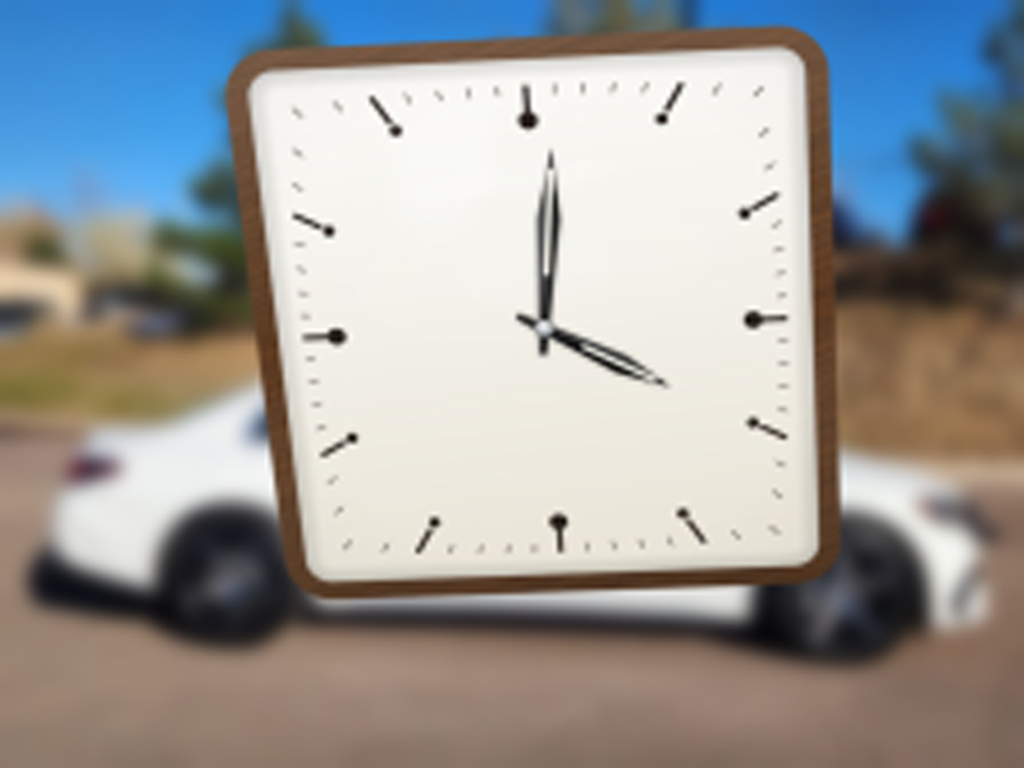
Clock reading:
{"hour": 4, "minute": 1}
